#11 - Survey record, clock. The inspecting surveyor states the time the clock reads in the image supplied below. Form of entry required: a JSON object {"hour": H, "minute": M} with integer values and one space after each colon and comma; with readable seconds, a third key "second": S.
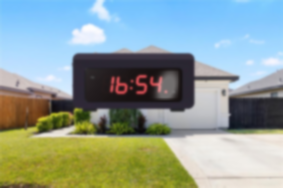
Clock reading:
{"hour": 16, "minute": 54}
